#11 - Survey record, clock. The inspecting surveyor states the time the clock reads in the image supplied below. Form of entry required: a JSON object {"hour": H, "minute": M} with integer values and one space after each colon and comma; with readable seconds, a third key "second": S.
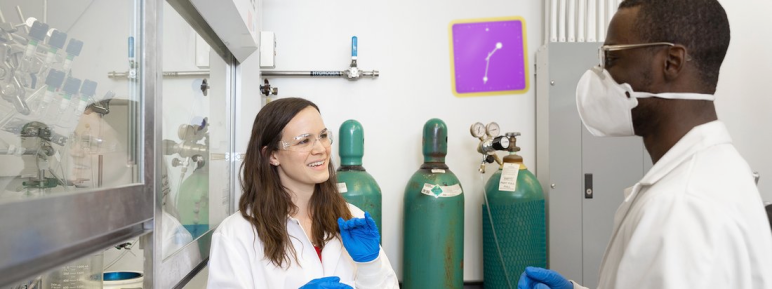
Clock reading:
{"hour": 1, "minute": 32}
